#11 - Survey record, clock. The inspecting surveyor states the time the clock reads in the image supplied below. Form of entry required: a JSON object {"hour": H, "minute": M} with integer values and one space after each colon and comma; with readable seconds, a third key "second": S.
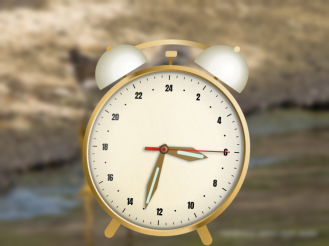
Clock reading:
{"hour": 6, "minute": 32, "second": 15}
